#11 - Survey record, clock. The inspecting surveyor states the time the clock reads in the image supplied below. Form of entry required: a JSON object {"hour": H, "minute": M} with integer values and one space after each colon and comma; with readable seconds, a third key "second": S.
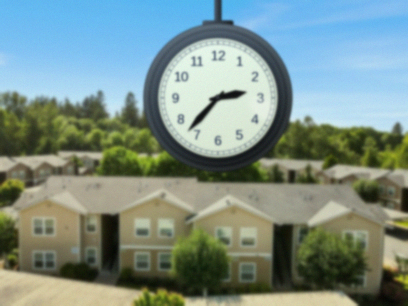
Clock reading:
{"hour": 2, "minute": 37}
